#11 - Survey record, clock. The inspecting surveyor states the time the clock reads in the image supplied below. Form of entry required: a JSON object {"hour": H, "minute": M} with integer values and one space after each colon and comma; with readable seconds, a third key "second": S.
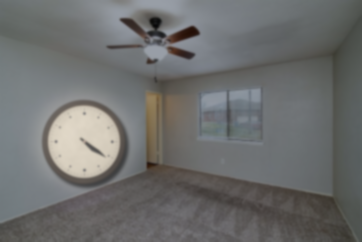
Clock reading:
{"hour": 4, "minute": 21}
